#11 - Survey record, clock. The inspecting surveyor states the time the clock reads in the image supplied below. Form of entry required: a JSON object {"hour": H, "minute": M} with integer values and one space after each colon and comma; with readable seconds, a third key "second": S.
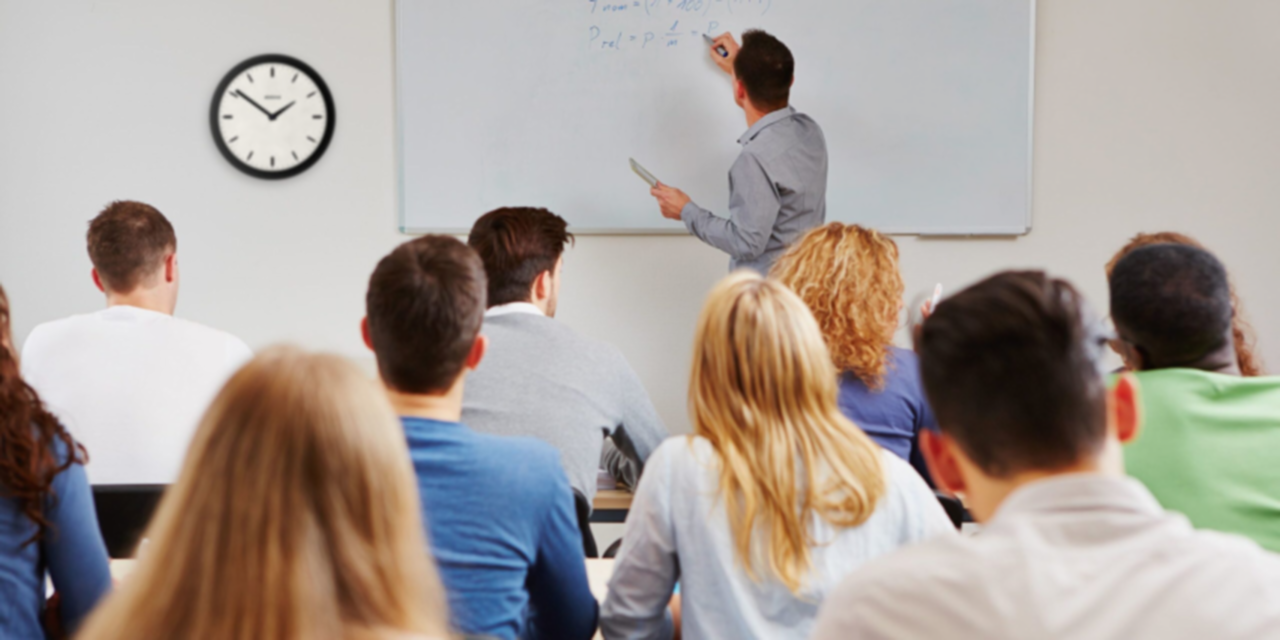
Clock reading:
{"hour": 1, "minute": 51}
